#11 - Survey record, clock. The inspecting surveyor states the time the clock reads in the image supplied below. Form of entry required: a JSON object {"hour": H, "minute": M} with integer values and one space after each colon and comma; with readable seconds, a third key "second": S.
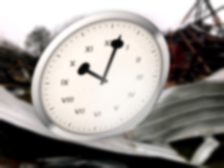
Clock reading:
{"hour": 10, "minute": 2}
